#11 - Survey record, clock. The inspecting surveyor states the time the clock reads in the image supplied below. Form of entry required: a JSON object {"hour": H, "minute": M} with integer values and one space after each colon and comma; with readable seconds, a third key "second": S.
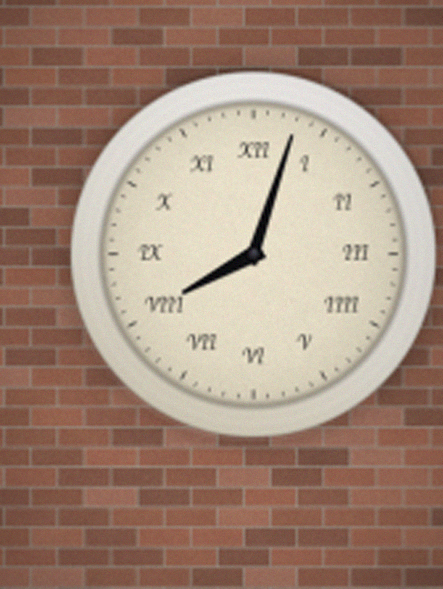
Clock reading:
{"hour": 8, "minute": 3}
